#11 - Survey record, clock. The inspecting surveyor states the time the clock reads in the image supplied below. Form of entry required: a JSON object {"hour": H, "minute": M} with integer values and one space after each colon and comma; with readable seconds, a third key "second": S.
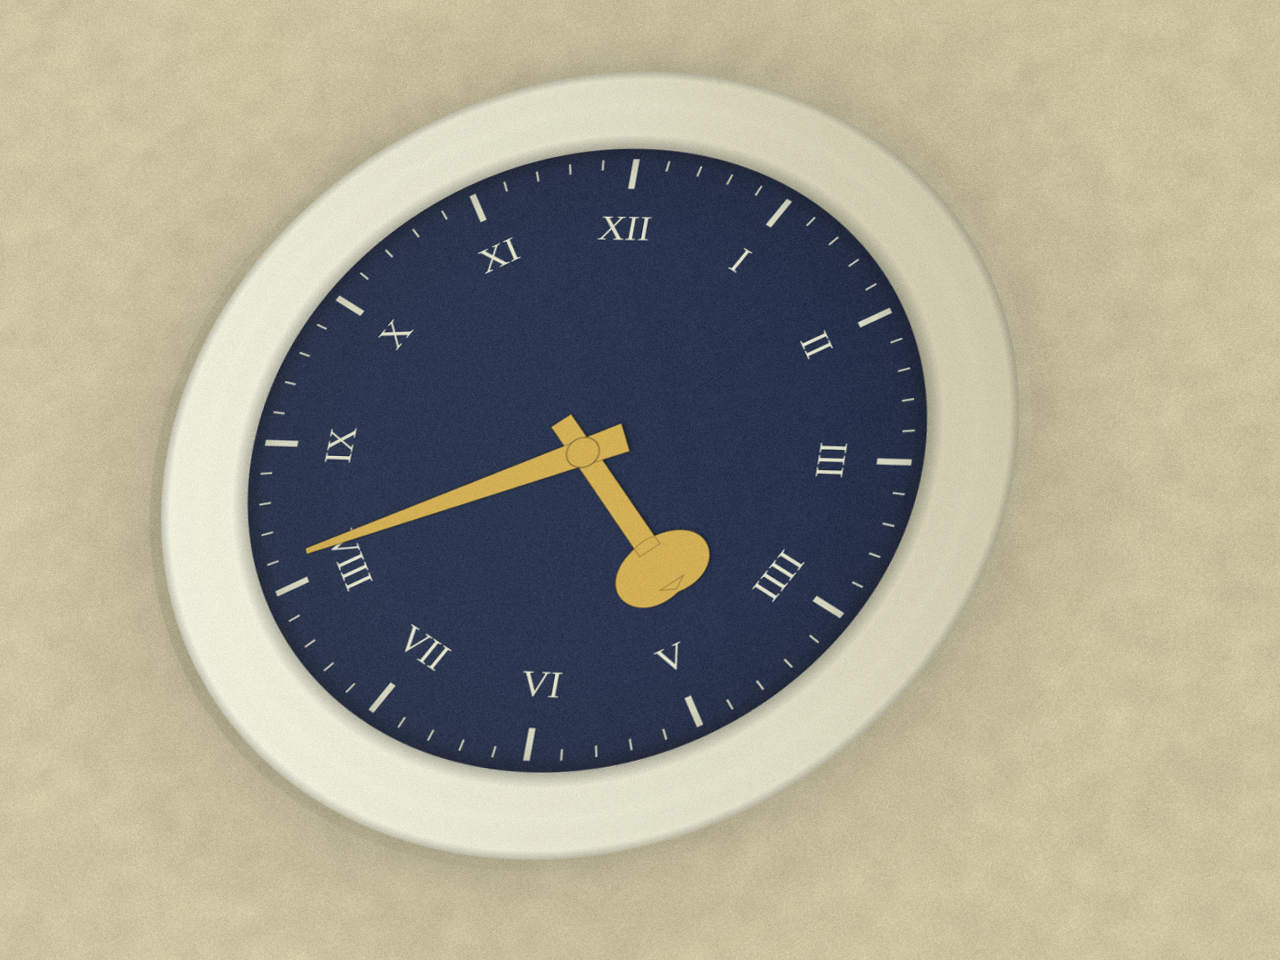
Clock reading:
{"hour": 4, "minute": 41}
